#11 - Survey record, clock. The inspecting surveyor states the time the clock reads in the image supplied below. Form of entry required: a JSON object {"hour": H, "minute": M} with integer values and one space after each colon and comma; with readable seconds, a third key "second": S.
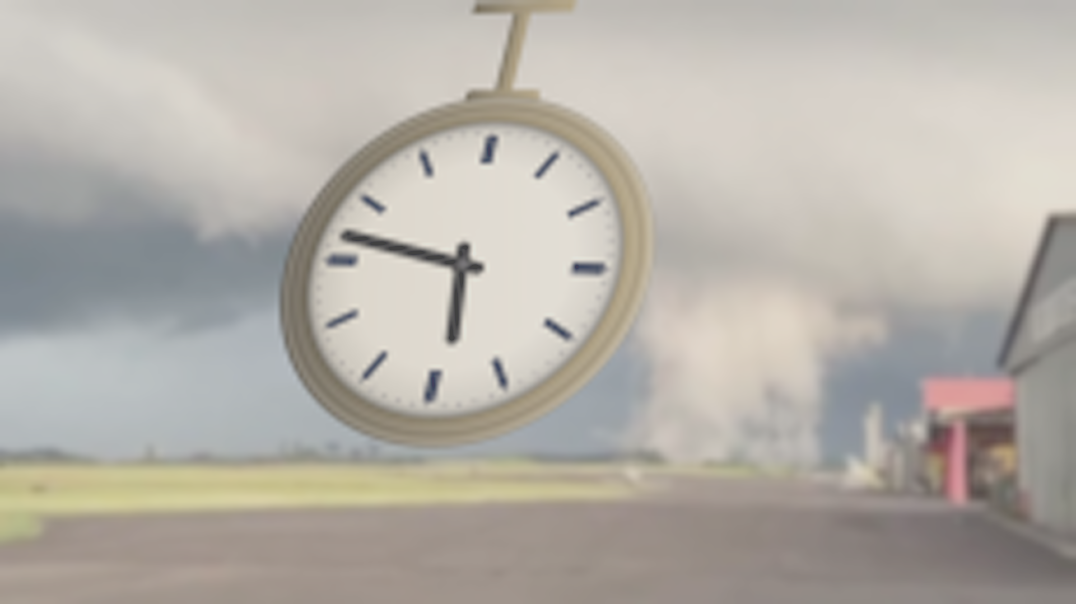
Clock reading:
{"hour": 5, "minute": 47}
